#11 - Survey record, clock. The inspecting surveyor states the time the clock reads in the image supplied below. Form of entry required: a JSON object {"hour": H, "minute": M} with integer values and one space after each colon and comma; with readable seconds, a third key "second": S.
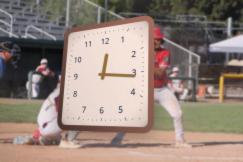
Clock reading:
{"hour": 12, "minute": 16}
